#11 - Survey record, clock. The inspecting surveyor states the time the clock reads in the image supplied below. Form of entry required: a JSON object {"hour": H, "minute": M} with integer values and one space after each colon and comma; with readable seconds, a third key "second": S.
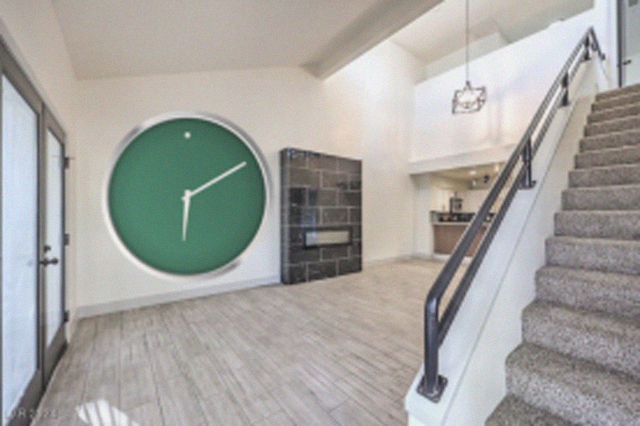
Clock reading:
{"hour": 6, "minute": 10}
